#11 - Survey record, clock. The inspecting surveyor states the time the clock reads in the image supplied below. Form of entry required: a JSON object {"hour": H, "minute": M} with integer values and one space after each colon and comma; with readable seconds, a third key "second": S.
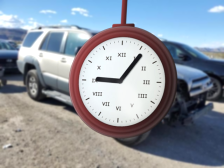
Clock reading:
{"hour": 9, "minute": 6}
